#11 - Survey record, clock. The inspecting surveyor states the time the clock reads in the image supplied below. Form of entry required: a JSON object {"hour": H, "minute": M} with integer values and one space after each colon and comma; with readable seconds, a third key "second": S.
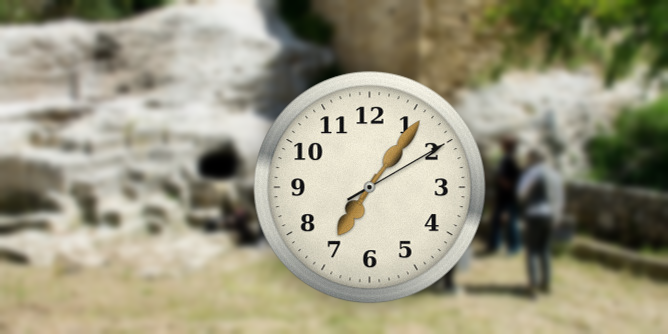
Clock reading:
{"hour": 7, "minute": 6, "second": 10}
